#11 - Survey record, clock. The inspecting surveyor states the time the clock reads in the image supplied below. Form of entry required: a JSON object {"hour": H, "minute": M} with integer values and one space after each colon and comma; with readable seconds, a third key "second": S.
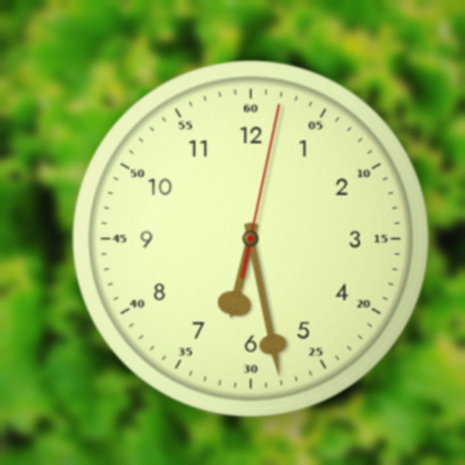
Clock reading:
{"hour": 6, "minute": 28, "second": 2}
